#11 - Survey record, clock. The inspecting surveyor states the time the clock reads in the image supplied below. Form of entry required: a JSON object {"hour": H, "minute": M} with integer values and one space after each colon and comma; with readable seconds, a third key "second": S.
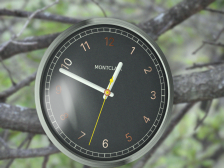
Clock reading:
{"hour": 12, "minute": 48, "second": 33}
